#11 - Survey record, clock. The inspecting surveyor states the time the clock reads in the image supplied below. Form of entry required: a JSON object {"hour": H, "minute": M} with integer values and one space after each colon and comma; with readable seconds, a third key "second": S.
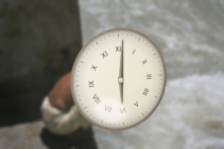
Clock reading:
{"hour": 6, "minute": 1}
